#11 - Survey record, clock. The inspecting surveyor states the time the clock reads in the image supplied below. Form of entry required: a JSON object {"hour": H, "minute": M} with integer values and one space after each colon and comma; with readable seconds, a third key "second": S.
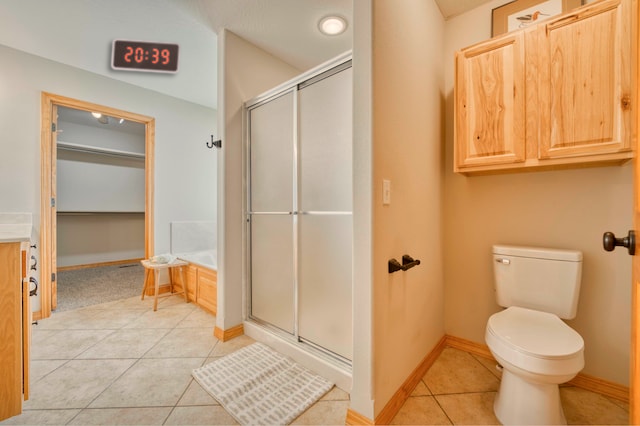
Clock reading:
{"hour": 20, "minute": 39}
